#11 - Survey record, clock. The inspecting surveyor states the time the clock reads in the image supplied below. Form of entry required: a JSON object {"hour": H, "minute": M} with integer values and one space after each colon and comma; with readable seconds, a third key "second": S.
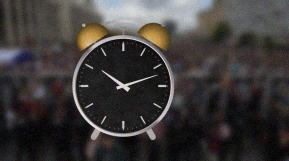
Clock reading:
{"hour": 10, "minute": 12}
